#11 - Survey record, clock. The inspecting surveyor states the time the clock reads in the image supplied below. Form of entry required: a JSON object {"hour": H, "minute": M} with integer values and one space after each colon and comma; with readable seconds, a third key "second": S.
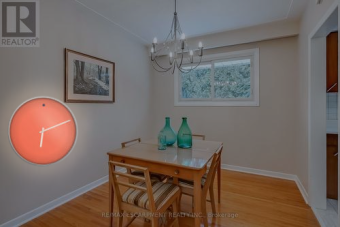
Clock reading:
{"hour": 6, "minute": 11}
